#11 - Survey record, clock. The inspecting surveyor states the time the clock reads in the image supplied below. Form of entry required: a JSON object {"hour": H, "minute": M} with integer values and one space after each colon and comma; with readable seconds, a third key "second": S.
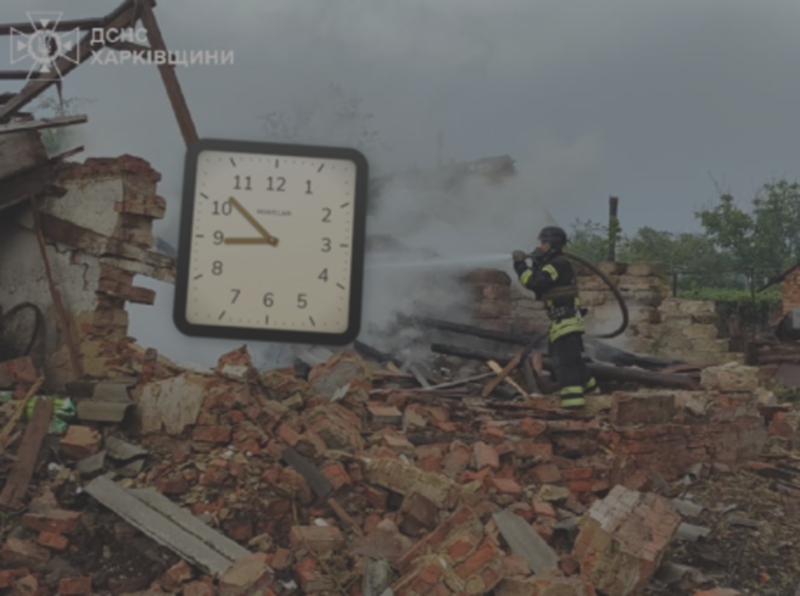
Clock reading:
{"hour": 8, "minute": 52}
